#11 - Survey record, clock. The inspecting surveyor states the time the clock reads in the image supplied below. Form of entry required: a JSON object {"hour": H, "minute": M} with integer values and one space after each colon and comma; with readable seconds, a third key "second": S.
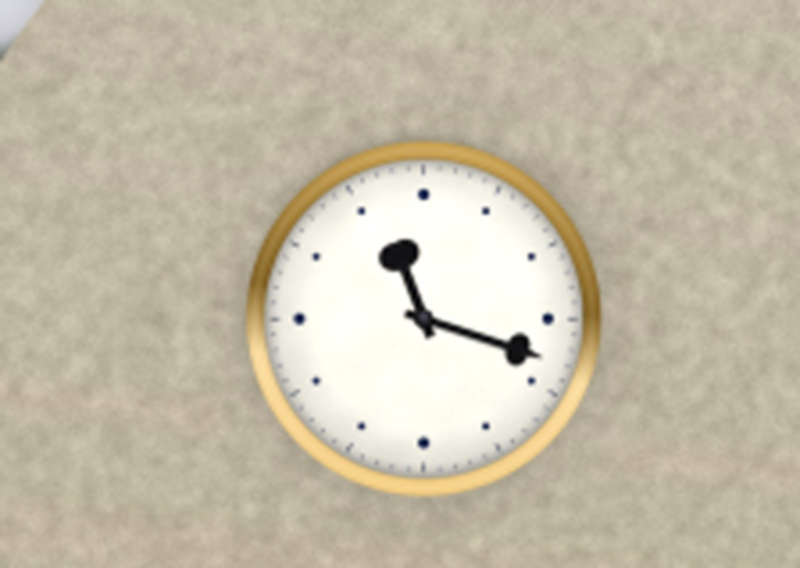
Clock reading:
{"hour": 11, "minute": 18}
